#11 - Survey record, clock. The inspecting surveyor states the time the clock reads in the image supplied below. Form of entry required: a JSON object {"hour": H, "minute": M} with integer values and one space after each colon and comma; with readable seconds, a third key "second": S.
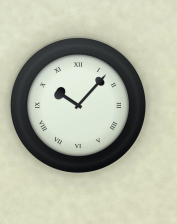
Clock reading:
{"hour": 10, "minute": 7}
